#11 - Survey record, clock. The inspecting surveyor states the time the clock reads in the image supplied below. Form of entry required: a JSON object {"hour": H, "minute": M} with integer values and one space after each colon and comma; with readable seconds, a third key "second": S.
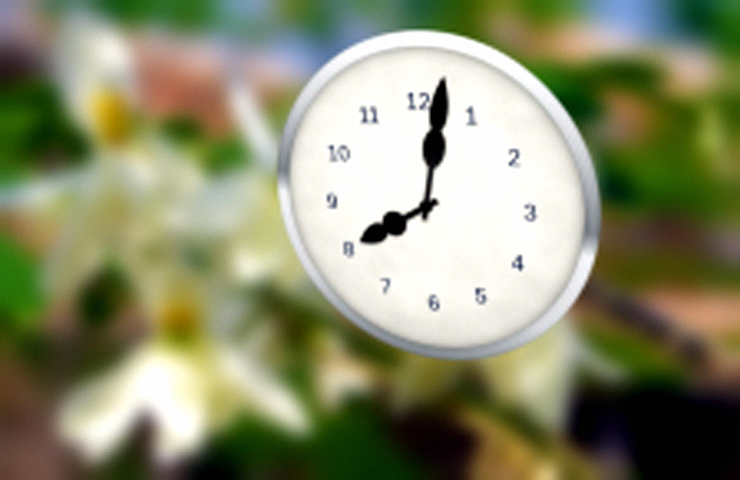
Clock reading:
{"hour": 8, "minute": 2}
